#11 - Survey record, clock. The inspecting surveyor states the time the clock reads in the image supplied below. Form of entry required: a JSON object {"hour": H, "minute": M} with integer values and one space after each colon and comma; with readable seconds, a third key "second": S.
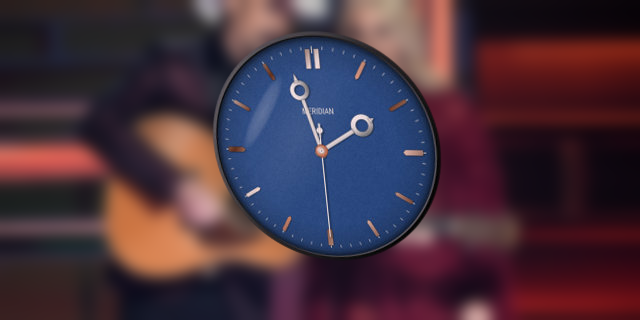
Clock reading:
{"hour": 1, "minute": 57, "second": 30}
